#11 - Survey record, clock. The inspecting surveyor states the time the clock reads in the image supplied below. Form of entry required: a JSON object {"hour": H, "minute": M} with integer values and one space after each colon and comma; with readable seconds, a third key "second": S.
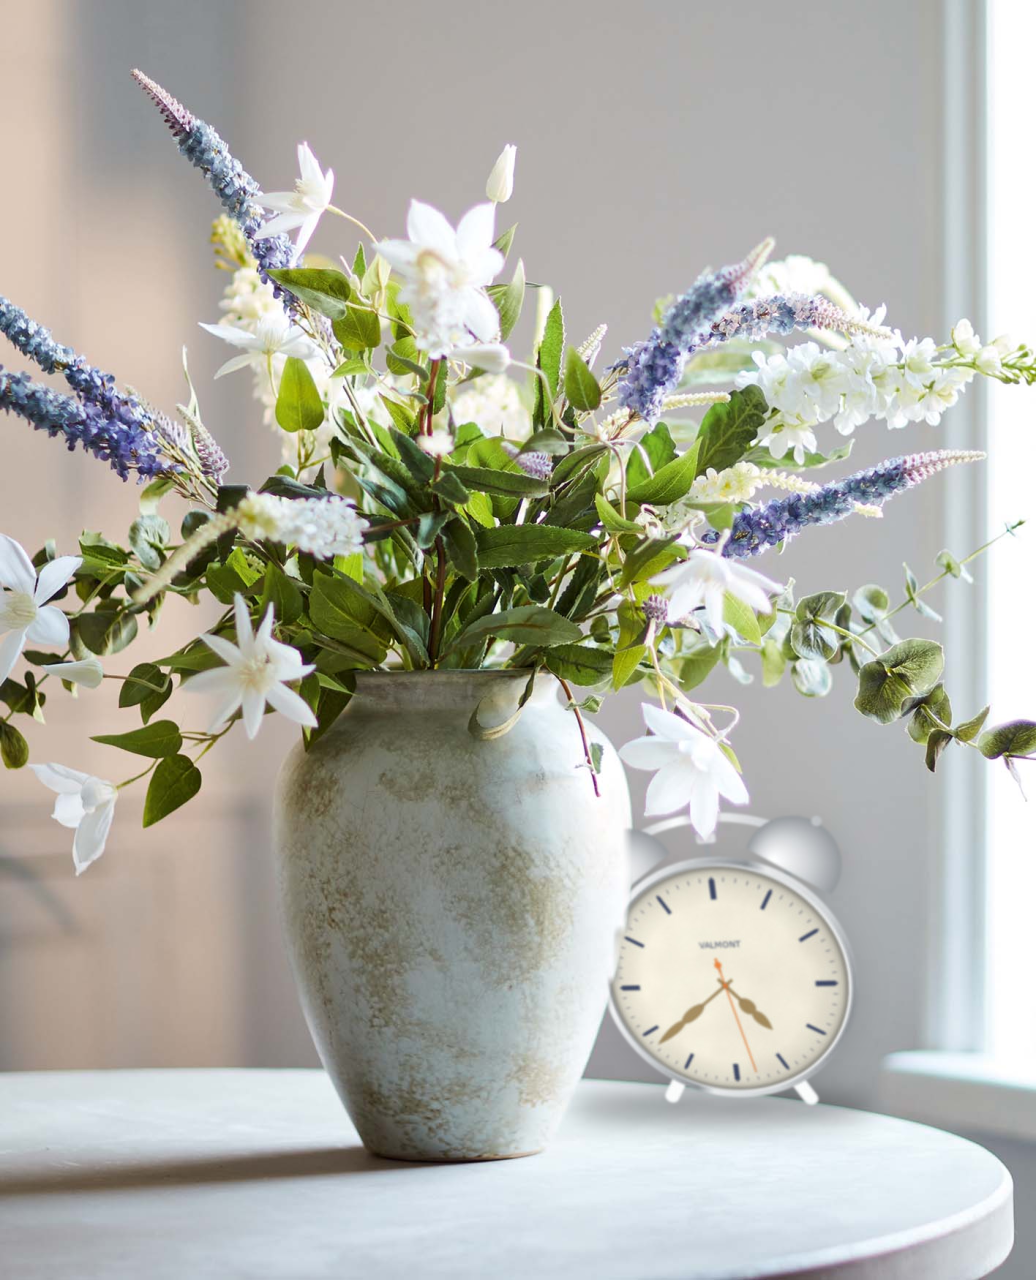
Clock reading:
{"hour": 4, "minute": 38, "second": 28}
